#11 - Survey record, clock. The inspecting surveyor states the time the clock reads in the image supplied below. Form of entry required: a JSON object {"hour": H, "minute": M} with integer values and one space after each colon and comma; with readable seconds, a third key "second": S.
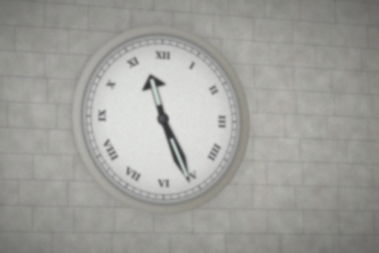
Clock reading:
{"hour": 11, "minute": 26}
